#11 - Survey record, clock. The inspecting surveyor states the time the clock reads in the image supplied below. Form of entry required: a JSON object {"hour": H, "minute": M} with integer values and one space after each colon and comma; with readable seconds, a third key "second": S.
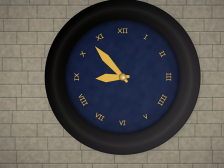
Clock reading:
{"hour": 8, "minute": 53}
